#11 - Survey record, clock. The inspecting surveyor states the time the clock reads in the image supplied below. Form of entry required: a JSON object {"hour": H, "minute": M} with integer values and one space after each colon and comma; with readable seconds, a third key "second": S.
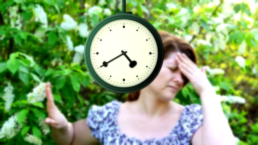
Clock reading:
{"hour": 4, "minute": 40}
